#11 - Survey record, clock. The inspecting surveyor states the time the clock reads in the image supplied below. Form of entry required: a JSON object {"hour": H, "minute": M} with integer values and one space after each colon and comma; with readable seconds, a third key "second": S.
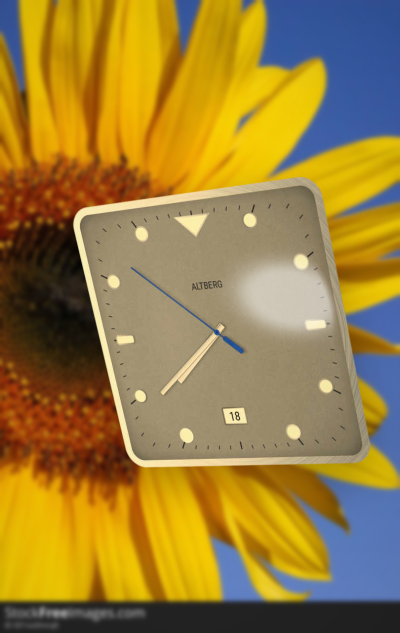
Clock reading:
{"hour": 7, "minute": 38, "second": 52}
